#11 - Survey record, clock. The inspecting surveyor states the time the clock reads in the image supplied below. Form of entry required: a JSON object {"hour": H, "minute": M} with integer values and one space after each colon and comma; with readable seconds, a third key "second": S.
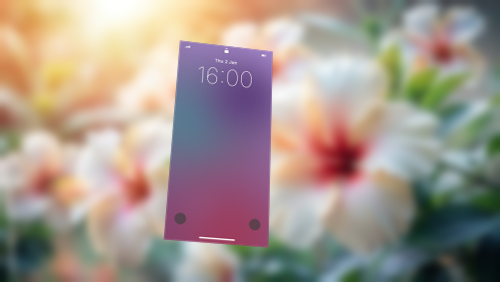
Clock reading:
{"hour": 16, "minute": 0}
